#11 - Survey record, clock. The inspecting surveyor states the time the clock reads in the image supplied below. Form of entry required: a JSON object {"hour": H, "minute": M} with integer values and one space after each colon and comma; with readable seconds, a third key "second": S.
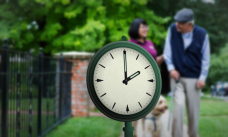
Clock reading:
{"hour": 2, "minute": 0}
